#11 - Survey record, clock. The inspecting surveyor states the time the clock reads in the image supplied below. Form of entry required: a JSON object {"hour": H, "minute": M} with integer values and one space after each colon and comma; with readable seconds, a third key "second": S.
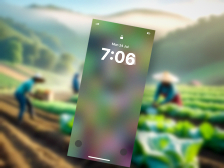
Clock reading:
{"hour": 7, "minute": 6}
